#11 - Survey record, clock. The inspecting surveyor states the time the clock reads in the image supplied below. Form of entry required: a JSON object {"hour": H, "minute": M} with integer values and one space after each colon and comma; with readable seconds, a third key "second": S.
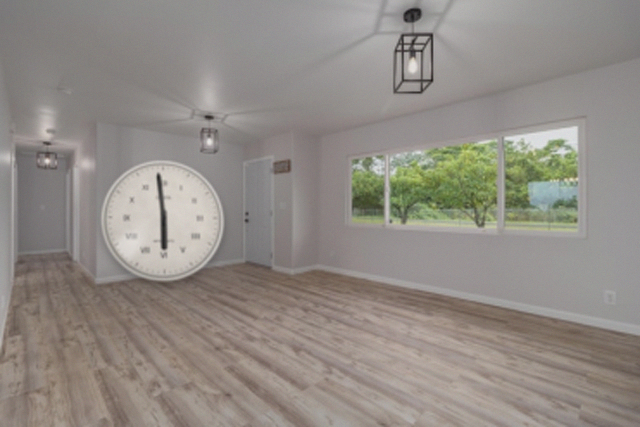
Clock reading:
{"hour": 5, "minute": 59}
